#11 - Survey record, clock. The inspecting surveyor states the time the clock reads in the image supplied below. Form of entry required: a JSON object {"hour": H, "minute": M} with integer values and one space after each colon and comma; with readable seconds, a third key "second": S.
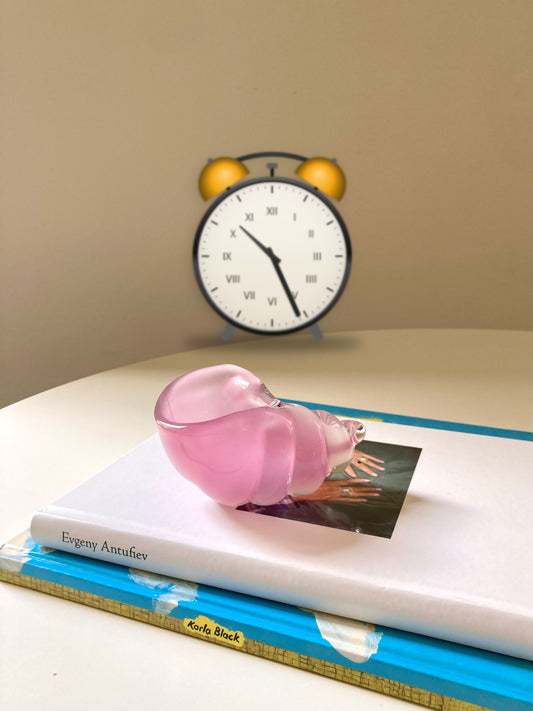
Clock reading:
{"hour": 10, "minute": 26}
